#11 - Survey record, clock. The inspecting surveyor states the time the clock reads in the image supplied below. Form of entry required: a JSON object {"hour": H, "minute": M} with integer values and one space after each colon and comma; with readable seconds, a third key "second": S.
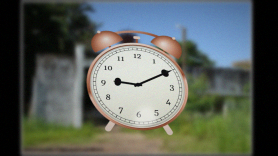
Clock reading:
{"hour": 9, "minute": 10}
